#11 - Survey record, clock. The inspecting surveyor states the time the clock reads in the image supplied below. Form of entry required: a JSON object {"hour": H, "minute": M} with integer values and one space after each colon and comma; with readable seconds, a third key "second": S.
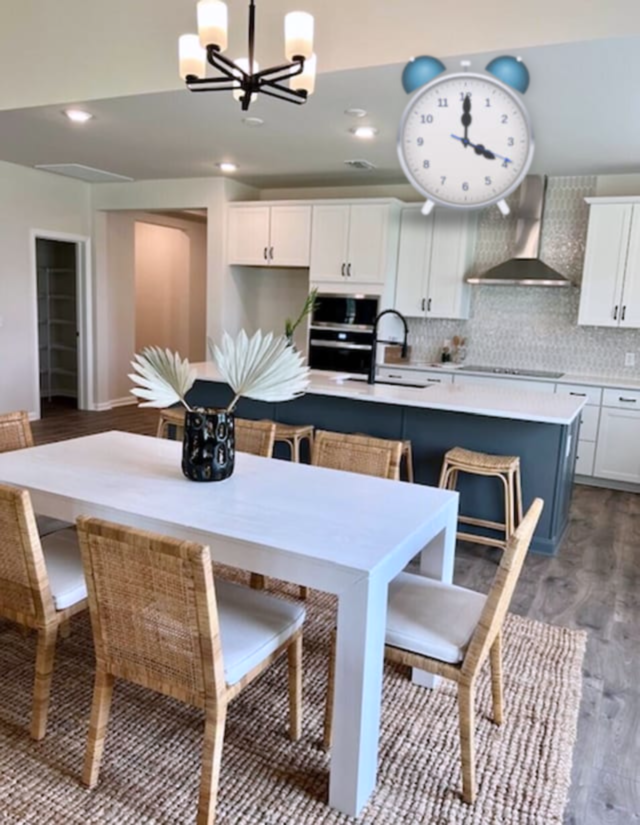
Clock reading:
{"hour": 4, "minute": 0, "second": 19}
